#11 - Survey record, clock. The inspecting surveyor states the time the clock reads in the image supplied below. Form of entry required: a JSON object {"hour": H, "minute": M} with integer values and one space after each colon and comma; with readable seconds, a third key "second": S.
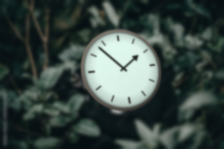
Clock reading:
{"hour": 1, "minute": 53}
